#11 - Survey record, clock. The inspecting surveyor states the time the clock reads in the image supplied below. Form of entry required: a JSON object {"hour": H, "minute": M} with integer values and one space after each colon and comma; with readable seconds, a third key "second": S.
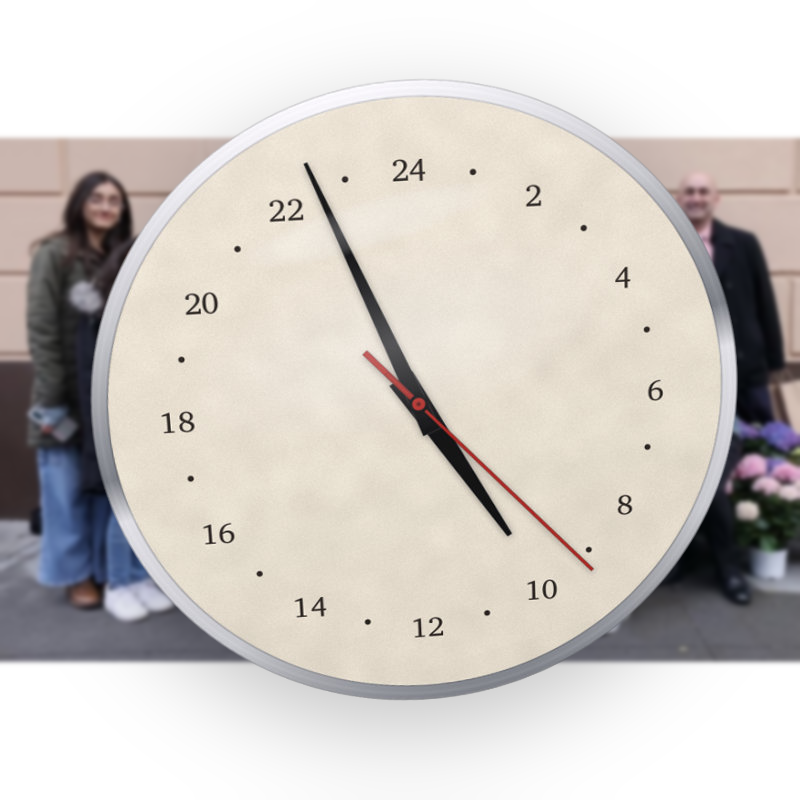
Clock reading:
{"hour": 9, "minute": 56, "second": 23}
